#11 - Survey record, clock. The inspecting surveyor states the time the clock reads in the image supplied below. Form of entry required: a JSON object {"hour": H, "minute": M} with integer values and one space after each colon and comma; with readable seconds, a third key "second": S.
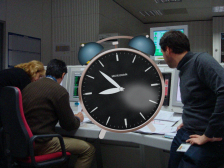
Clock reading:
{"hour": 8, "minute": 53}
